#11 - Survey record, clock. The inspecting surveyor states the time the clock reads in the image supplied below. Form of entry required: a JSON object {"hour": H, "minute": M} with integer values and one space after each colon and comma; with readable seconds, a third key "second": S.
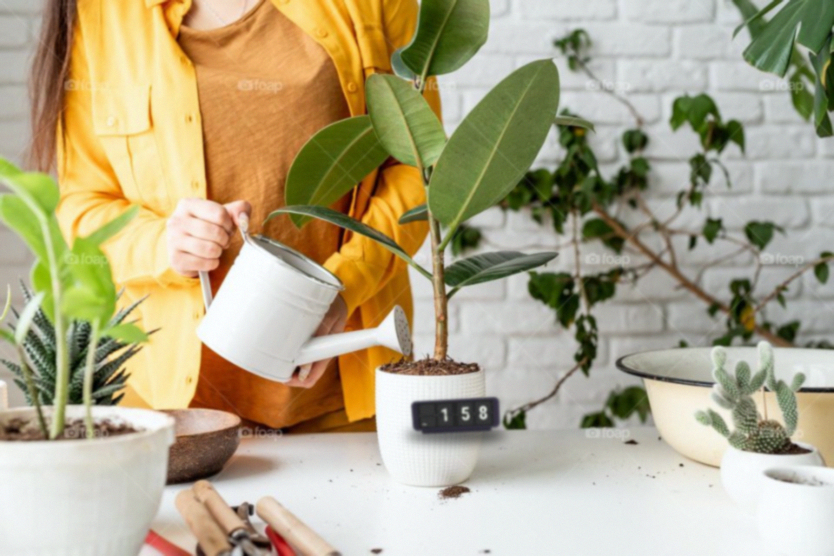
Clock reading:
{"hour": 1, "minute": 58}
